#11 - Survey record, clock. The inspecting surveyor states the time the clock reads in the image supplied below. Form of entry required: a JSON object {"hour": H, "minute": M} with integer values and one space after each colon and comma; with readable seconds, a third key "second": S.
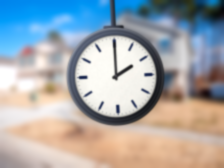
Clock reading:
{"hour": 2, "minute": 0}
